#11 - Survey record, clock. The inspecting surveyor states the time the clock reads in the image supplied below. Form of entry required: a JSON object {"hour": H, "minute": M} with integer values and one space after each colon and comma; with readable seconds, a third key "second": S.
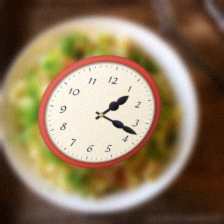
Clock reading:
{"hour": 1, "minute": 18}
